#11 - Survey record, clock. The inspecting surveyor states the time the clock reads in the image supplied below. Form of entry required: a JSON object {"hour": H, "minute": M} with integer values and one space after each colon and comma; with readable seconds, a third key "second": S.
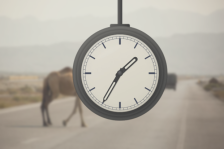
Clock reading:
{"hour": 1, "minute": 35}
